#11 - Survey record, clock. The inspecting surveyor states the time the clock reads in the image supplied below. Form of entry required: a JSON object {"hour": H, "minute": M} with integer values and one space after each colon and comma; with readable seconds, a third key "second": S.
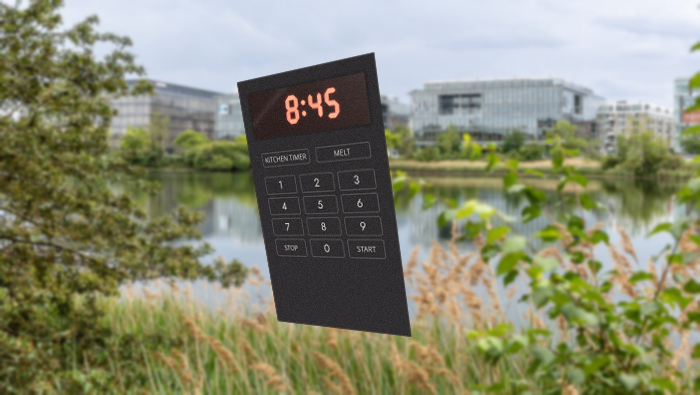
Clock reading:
{"hour": 8, "minute": 45}
